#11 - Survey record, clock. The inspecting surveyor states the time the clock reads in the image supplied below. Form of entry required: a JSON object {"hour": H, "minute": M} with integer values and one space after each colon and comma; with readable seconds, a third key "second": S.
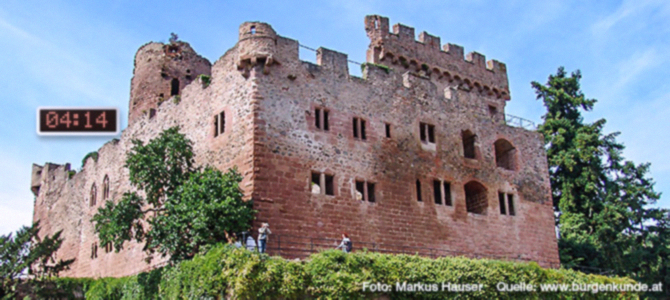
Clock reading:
{"hour": 4, "minute": 14}
